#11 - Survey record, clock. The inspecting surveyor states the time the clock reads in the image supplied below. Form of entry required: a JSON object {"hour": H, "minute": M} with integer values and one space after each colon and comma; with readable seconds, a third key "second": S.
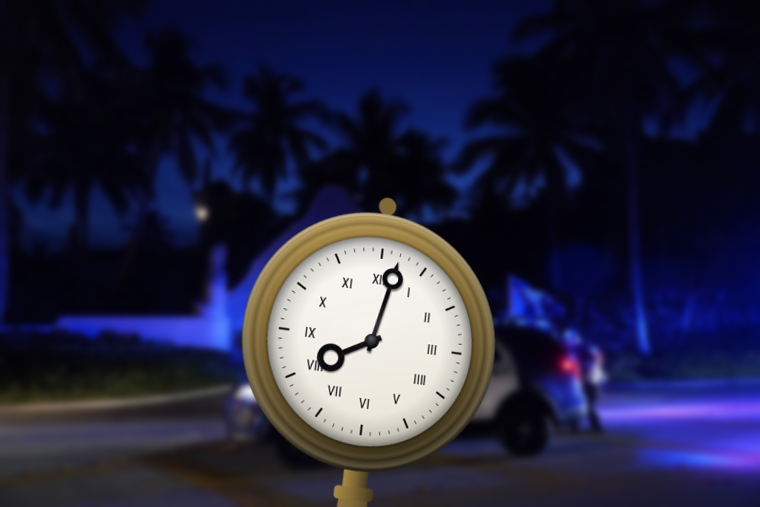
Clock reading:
{"hour": 8, "minute": 2}
